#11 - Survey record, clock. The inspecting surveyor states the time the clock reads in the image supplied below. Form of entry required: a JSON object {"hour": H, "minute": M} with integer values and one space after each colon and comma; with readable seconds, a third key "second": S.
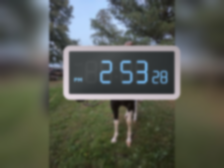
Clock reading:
{"hour": 2, "minute": 53, "second": 28}
